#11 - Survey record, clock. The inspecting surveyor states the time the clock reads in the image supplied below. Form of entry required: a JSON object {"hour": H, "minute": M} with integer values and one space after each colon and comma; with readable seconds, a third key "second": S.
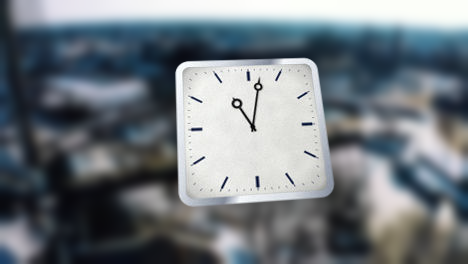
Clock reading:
{"hour": 11, "minute": 2}
